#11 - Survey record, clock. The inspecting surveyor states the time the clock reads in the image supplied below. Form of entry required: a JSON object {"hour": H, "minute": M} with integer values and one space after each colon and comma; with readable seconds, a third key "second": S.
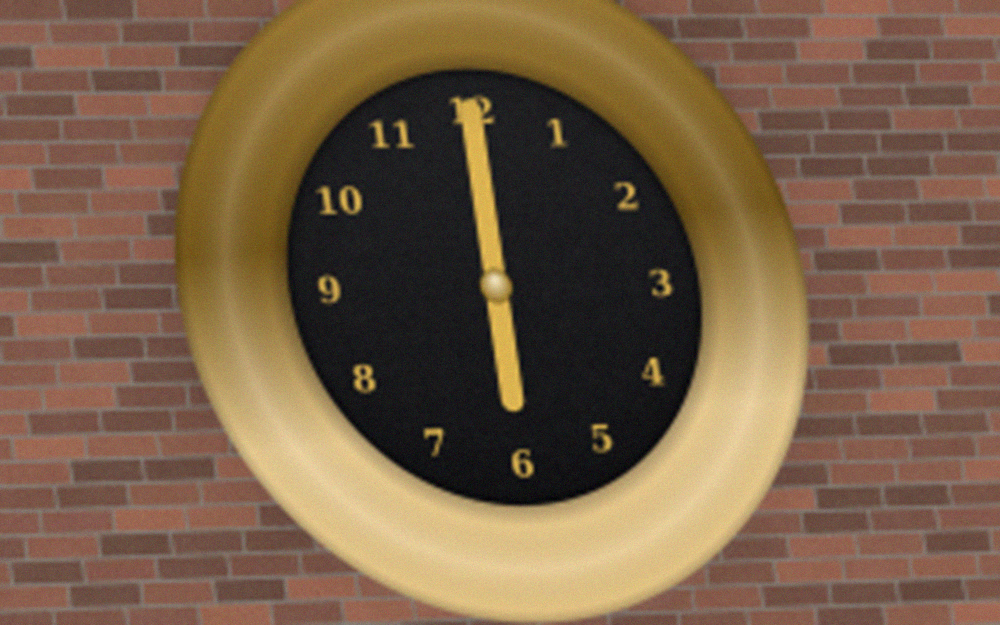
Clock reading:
{"hour": 6, "minute": 0}
